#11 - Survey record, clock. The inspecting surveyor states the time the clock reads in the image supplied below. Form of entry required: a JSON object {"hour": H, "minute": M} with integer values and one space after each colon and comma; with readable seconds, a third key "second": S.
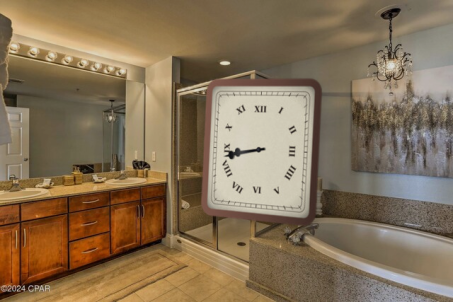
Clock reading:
{"hour": 8, "minute": 43}
